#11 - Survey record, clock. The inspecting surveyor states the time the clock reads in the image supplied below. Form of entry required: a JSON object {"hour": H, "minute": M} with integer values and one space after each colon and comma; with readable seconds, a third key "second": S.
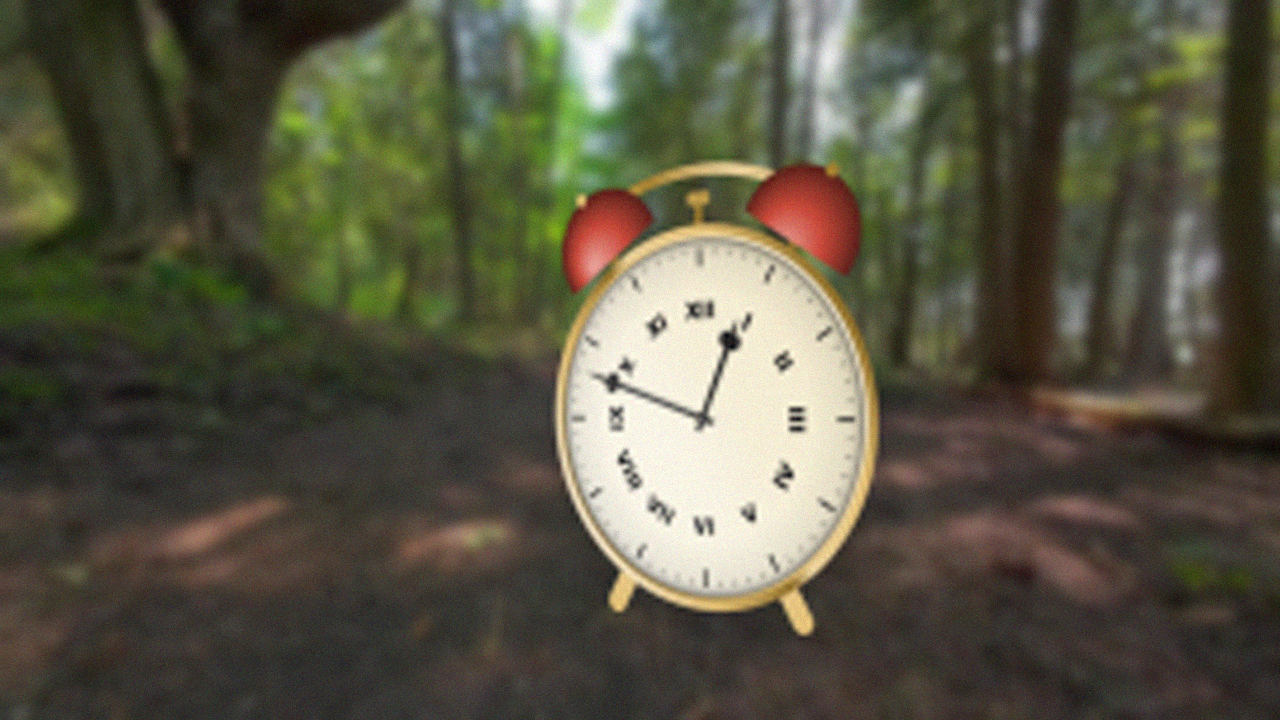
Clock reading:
{"hour": 12, "minute": 48}
